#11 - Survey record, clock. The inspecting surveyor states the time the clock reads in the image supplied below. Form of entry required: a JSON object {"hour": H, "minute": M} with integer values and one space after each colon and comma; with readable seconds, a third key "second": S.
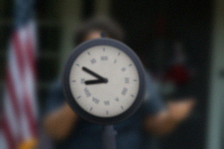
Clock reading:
{"hour": 8, "minute": 50}
